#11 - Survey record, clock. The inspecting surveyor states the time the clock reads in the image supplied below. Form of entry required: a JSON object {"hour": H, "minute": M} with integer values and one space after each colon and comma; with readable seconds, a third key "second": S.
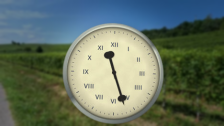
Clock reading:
{"hour": 11, "minute": 27}
